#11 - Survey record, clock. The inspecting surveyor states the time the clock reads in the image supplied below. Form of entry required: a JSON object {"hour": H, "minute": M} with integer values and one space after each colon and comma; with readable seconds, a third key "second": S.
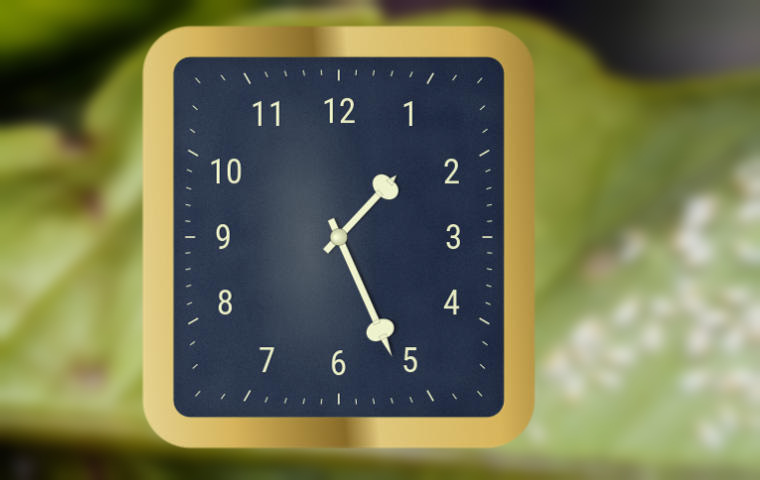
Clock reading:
{"hour": 1, "minute": 26}
